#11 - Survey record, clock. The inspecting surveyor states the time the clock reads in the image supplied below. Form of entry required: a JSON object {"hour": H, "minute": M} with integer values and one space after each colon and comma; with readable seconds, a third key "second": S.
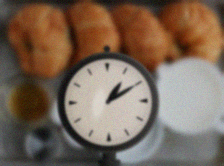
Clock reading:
{"hour": 1, "minute": 10}
